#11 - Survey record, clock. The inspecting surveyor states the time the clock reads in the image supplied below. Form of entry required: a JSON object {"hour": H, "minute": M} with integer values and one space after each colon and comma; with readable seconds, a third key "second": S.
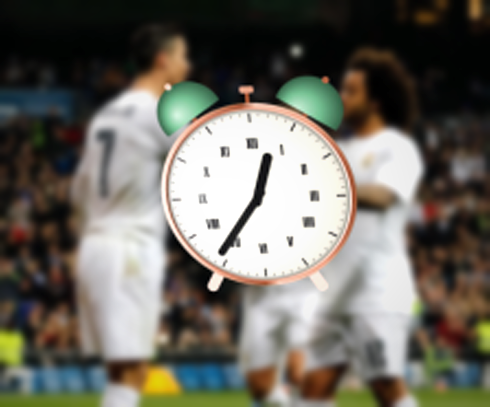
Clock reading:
{"hour": 12, "minute": 36}
